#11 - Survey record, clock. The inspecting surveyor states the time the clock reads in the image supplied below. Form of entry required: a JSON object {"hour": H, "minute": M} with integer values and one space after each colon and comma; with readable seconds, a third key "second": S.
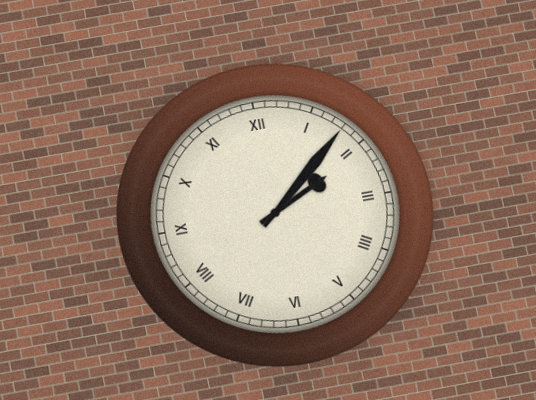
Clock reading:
{"hour": 2, "minute": 8}
